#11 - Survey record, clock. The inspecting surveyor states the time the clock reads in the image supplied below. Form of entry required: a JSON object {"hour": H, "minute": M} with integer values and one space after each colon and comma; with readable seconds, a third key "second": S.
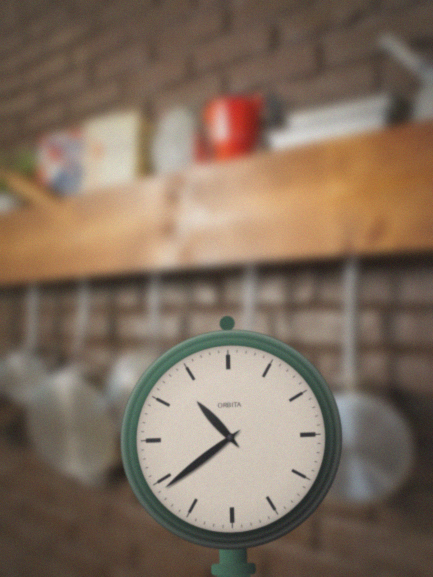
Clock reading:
{"hour": 10, "minute": 39}
